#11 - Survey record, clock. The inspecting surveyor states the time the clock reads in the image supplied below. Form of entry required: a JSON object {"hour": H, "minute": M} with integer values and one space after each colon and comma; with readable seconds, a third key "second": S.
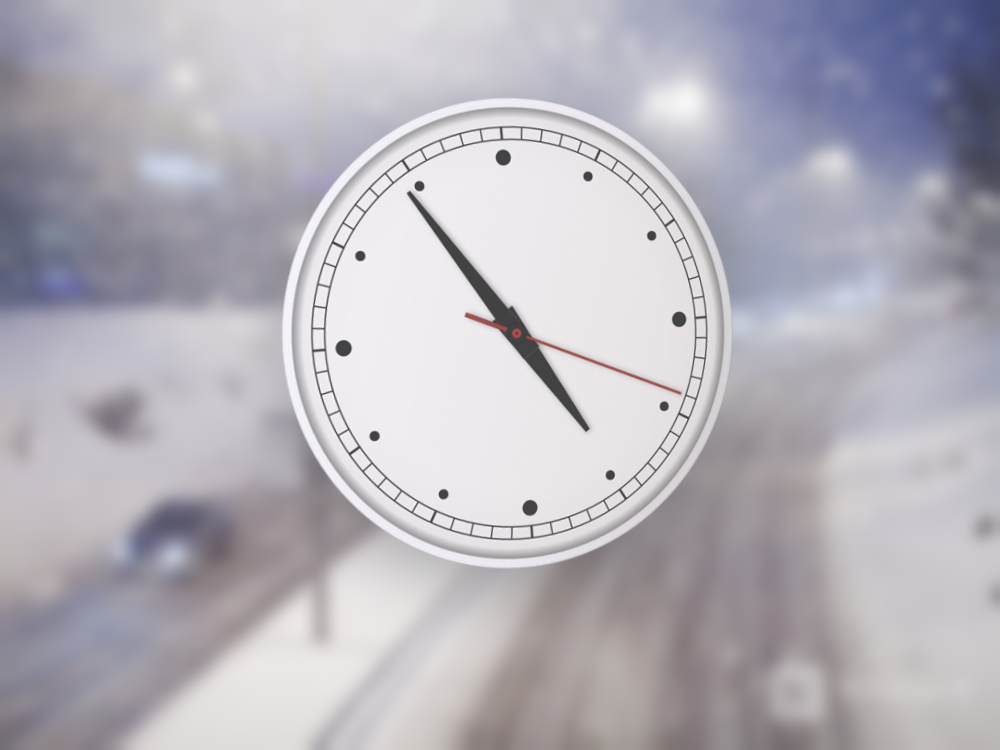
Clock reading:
{"hour": 4, "minute": 54, "second": 19}
